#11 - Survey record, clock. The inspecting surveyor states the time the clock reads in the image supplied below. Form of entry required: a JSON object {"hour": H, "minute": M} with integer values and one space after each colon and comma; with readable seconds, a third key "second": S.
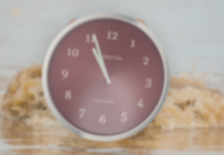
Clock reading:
{"hour": 10, "minute": 56}
